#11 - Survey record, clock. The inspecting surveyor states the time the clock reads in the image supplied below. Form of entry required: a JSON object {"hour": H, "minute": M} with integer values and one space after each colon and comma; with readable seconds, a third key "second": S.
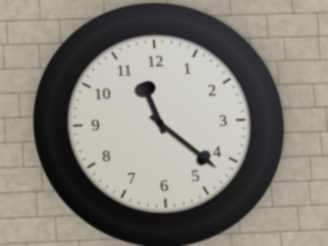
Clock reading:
{"hour": 11, "minute": 22}
